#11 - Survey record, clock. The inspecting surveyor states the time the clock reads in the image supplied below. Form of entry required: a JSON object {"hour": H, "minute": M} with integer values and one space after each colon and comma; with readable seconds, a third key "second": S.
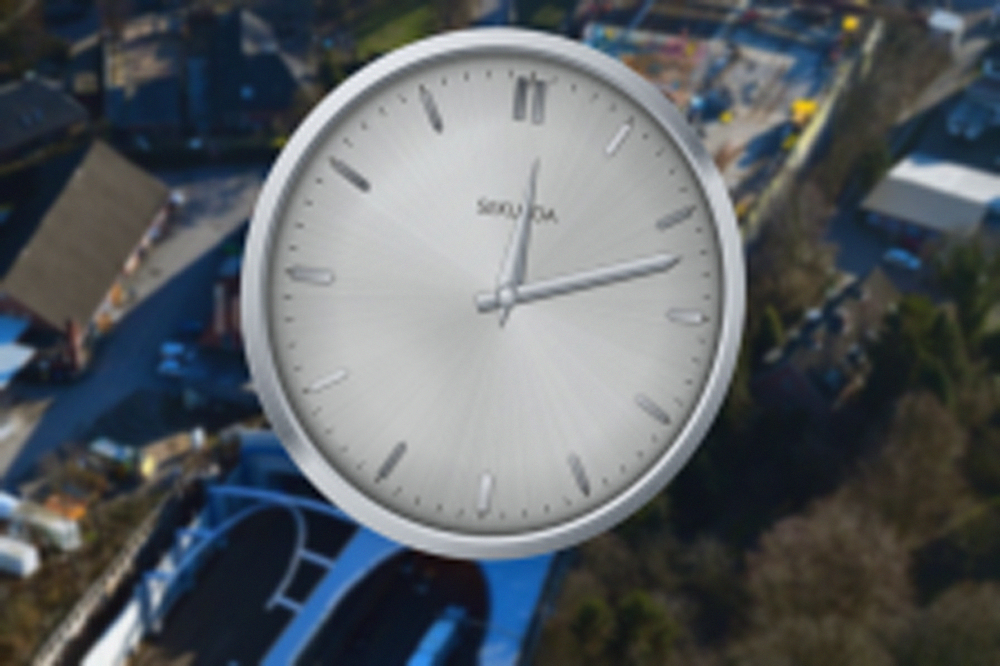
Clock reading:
{"hour": 12, "minute": 12}
